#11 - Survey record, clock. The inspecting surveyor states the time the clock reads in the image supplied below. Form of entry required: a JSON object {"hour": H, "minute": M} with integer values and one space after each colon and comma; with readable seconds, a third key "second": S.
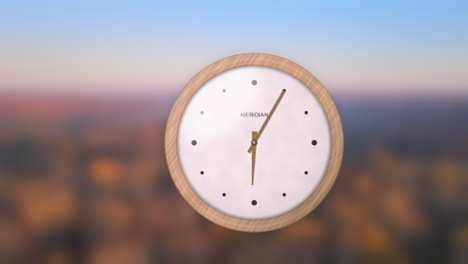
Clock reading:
{"hour": 6, "minute": 5}
